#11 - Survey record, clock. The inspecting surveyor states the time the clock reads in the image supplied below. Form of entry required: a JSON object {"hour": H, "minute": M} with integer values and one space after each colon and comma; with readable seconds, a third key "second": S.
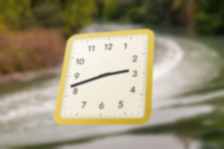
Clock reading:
{"hour": 2, "minute": 42}
